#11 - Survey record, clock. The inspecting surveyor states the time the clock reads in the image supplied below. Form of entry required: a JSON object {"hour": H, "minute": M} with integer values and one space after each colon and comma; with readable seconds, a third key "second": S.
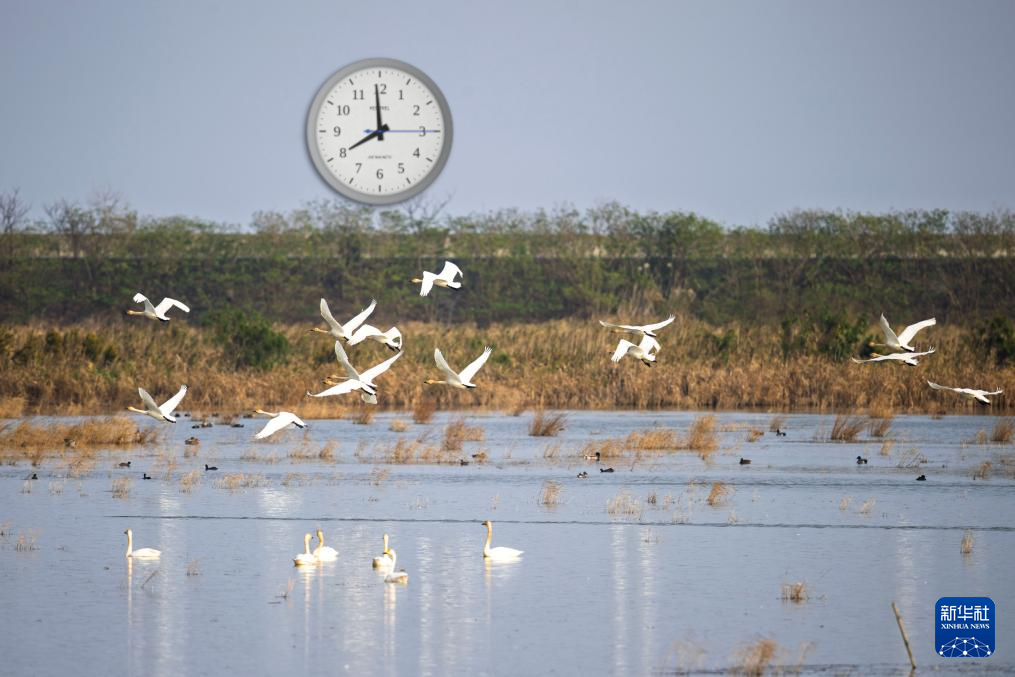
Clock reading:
{"hour": 7, "minute": 59, "second": 15}
